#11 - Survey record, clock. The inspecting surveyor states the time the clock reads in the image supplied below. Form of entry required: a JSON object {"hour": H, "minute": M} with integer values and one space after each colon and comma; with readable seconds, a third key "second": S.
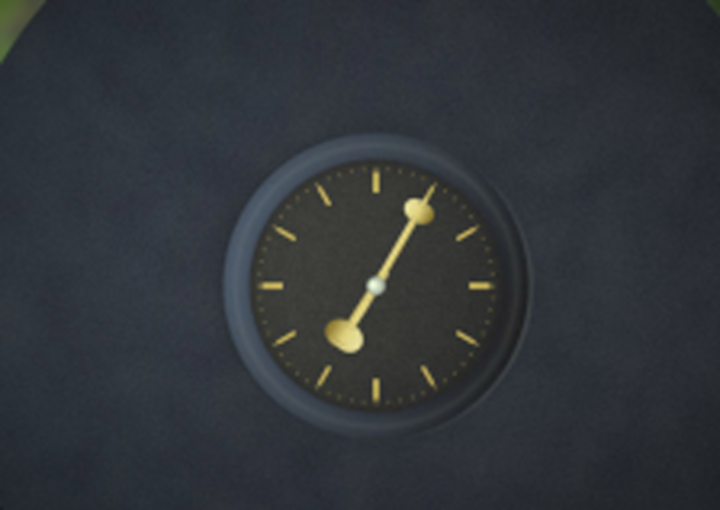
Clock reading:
{"hour": 7, "minute": 5}
